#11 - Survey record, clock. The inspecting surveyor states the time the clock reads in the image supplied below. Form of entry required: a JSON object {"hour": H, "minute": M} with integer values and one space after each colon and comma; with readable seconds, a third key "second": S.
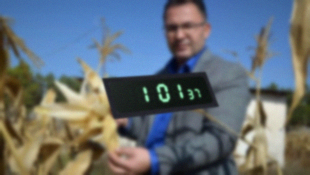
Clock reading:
{"hour": 1, "minute": 1}
